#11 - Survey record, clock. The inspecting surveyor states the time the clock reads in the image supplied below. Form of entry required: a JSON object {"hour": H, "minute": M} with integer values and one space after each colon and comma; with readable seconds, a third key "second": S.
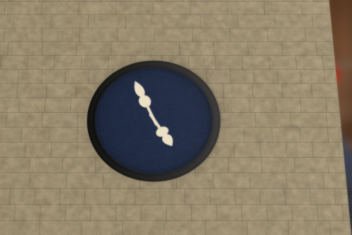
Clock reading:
{"hour": 4, "minute": 56}
